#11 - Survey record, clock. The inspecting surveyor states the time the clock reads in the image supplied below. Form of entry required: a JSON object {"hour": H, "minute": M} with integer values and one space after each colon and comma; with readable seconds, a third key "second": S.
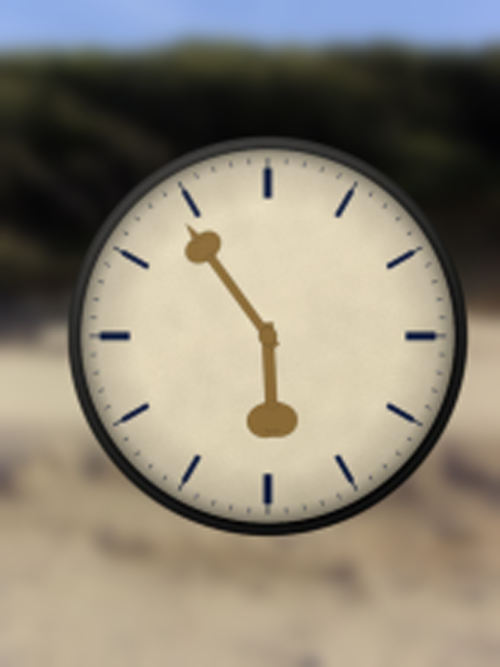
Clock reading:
{"hour": 5, "minute": 54}
